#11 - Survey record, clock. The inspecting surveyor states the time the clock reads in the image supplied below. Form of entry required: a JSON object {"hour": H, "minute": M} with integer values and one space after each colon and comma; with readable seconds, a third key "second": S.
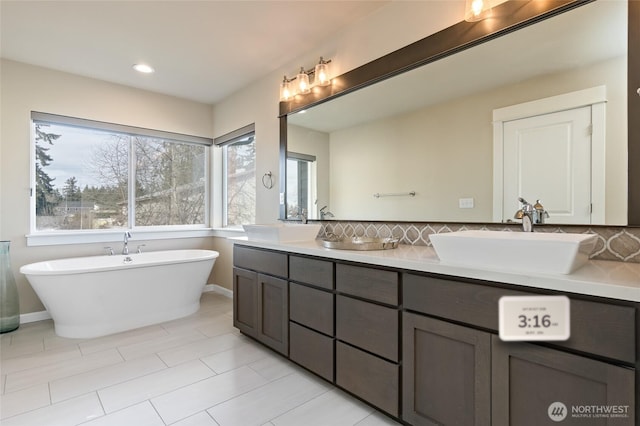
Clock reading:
{"hour": 3, "minute": 16}
